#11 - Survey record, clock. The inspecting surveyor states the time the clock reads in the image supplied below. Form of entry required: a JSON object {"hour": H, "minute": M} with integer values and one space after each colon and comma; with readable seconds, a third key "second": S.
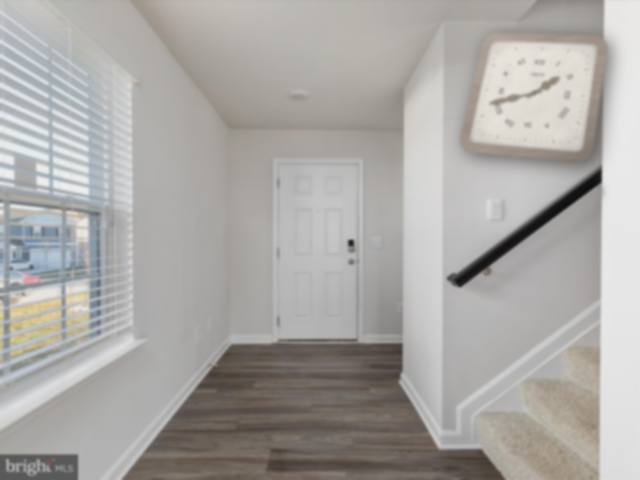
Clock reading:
{"hour": 1, "minute": 42}
